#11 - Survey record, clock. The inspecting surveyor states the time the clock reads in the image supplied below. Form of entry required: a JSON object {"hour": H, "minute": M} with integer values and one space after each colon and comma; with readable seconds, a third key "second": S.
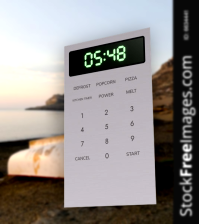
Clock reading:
{"hour": 5, "minute": 48}
